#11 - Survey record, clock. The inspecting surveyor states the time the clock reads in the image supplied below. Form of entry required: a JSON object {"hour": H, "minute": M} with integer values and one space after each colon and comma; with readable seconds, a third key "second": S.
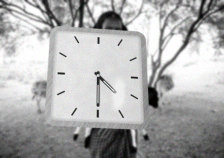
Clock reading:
{"hour": 4, "minute": 30}
